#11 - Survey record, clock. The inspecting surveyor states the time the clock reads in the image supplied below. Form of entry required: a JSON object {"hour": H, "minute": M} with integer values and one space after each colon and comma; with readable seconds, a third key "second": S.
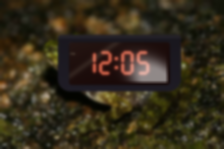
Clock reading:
{"hour": 12, "minute": 5}
